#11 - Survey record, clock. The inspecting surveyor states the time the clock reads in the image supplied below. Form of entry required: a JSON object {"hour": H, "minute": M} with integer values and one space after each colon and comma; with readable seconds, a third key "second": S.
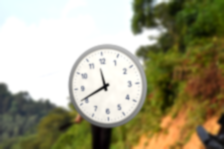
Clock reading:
{"hour": 11, "minute": 41}
